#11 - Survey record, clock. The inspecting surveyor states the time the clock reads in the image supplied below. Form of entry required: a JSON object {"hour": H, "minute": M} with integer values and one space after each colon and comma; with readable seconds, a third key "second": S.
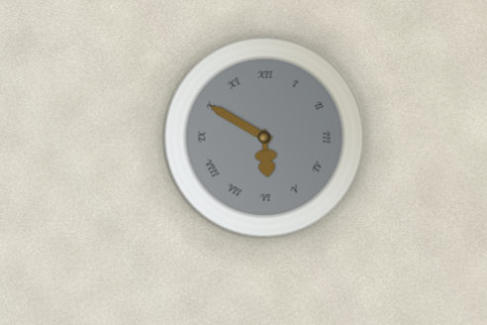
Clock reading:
{"hour": 5, "minute": 50}
